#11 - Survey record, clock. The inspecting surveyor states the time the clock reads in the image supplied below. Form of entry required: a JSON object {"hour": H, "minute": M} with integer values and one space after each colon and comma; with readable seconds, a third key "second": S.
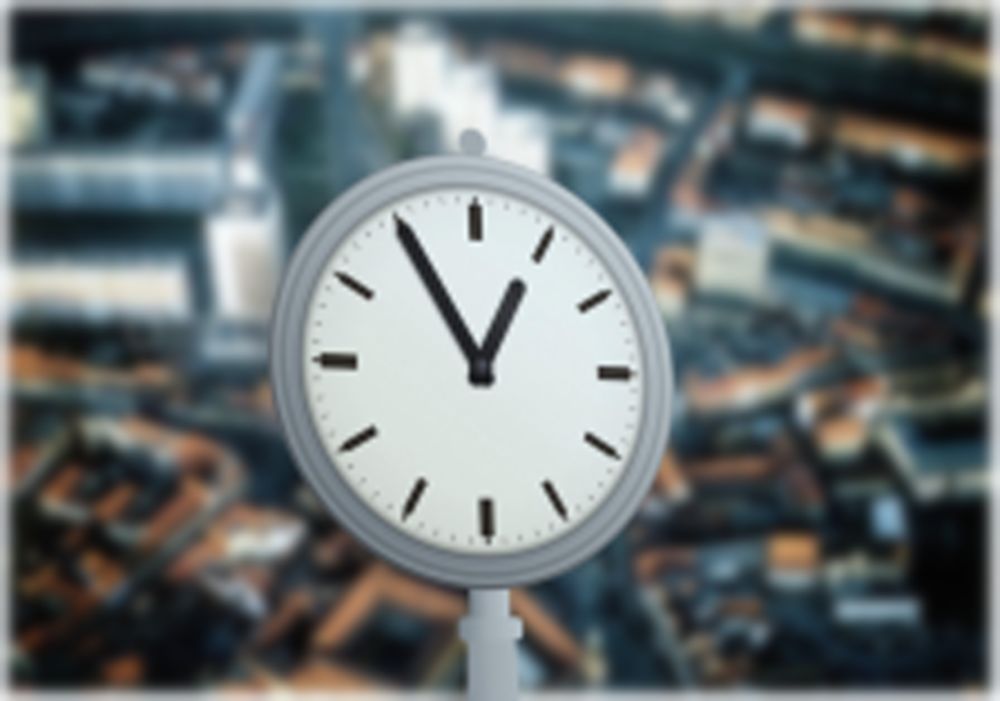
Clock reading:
{"hour": 12, "minute": 55}
